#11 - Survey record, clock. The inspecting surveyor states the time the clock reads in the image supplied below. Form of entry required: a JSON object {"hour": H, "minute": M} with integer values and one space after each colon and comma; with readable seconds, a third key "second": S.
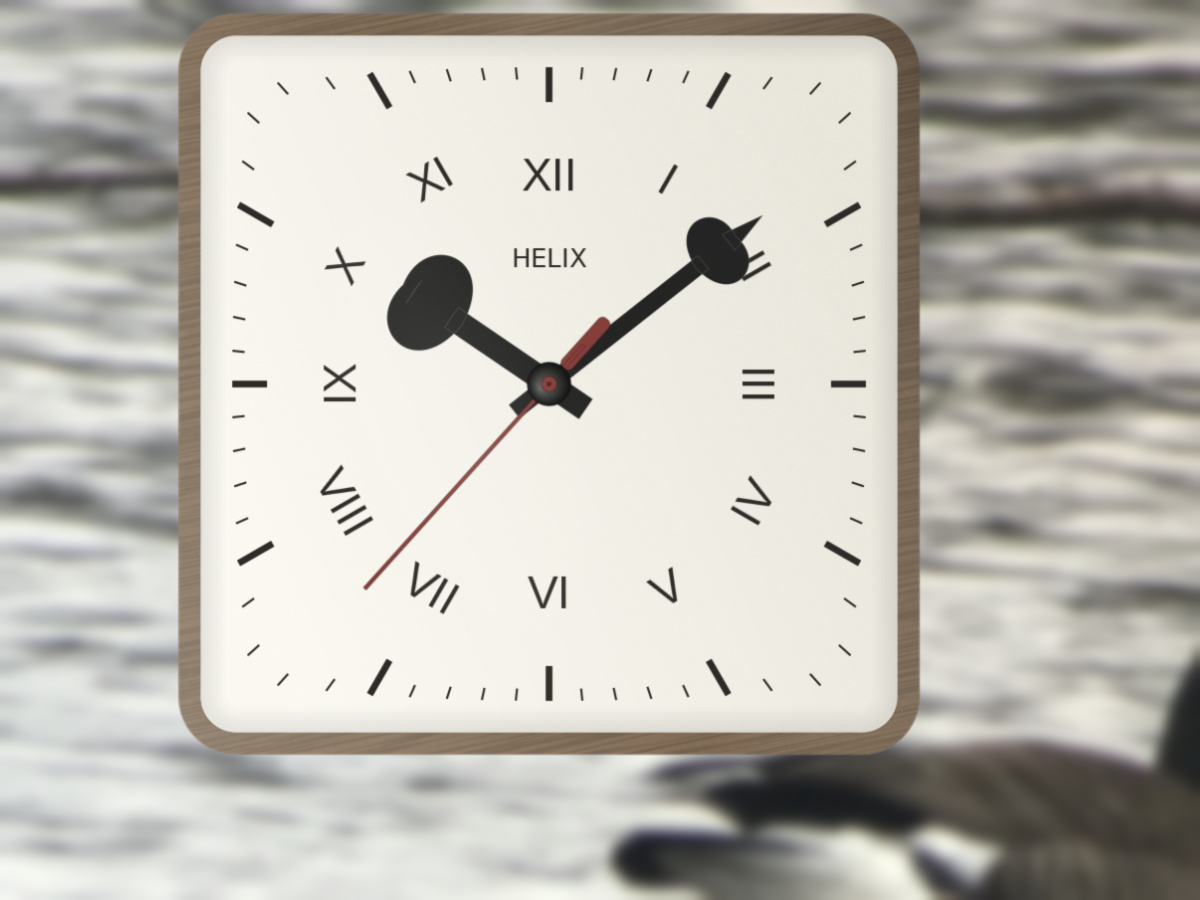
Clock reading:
{"hour": 10, "minute": 8, "second": 37}
